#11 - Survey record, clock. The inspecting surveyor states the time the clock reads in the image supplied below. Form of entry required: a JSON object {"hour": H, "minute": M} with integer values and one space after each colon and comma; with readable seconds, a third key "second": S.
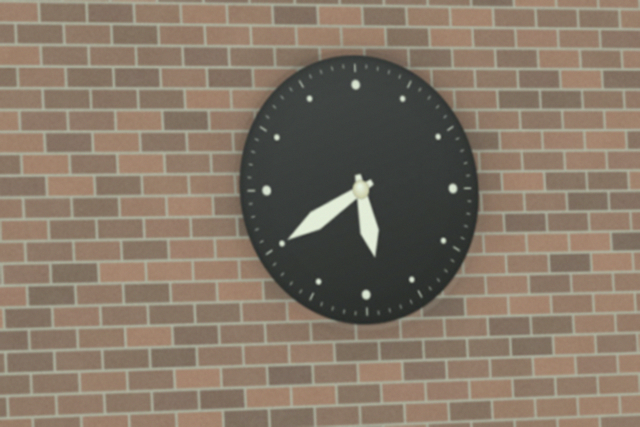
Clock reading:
{"hour": 5, "minute": 40}
